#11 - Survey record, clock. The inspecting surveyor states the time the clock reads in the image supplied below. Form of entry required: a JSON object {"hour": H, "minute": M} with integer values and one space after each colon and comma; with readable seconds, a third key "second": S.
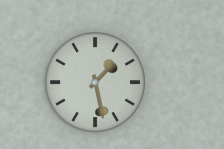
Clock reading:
{"hour": 1, "minute": 28}
